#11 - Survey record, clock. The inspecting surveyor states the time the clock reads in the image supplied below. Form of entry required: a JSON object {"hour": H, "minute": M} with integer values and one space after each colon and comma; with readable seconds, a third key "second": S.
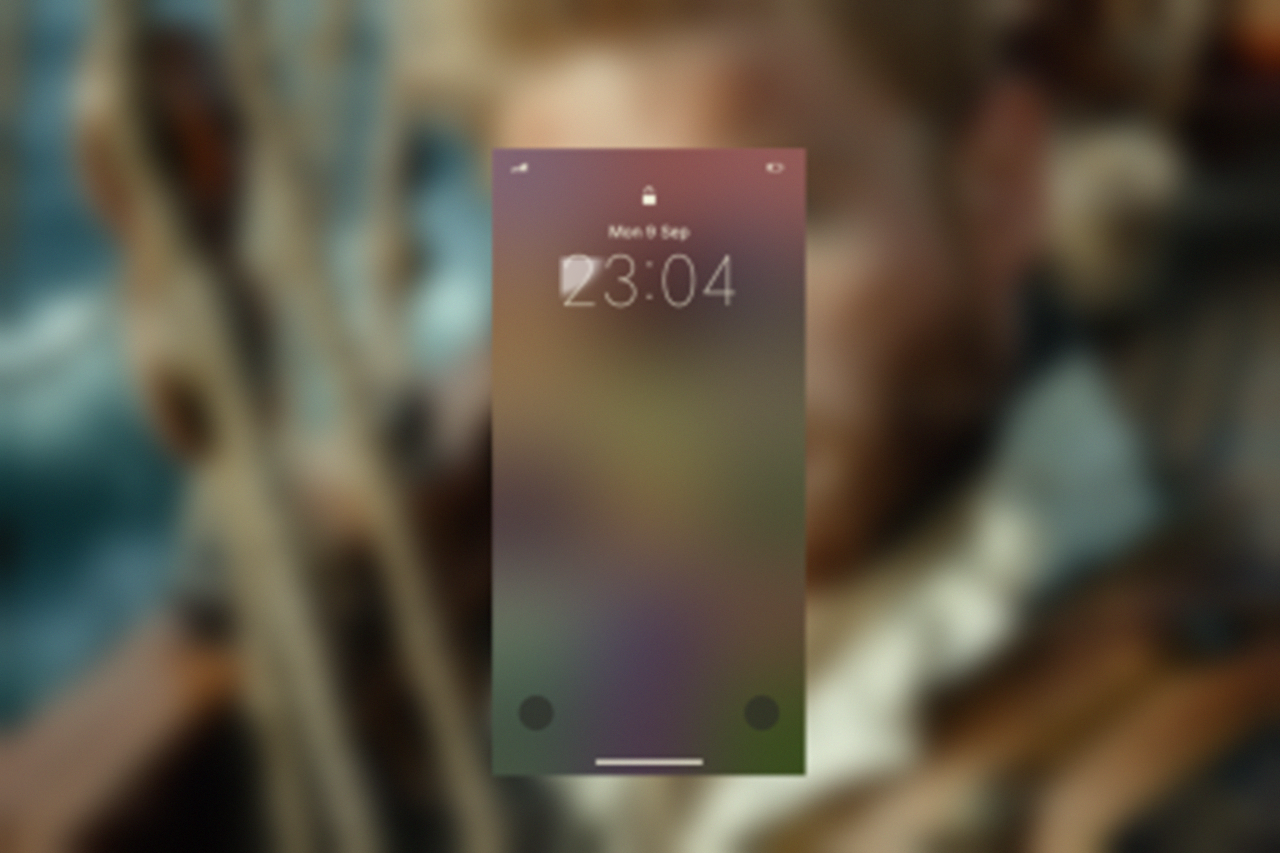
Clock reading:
{"hour": 23, "minute": 4}
